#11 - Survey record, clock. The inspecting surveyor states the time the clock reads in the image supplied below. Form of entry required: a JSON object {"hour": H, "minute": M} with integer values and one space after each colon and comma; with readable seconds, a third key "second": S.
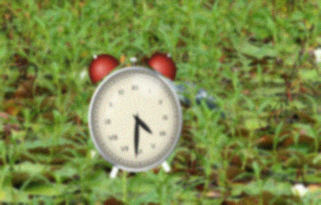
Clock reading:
{"hour": 4, "minute": 31}
